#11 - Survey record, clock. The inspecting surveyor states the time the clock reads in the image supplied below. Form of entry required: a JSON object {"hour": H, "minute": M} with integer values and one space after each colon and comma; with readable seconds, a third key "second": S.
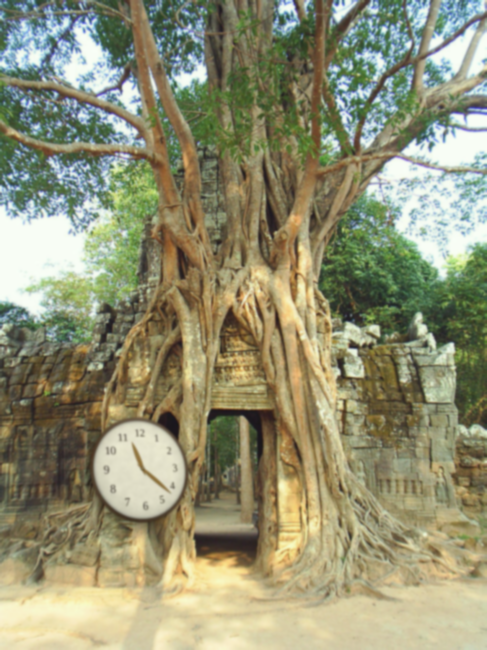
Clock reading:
{"hour": 11, "minute": 22}
